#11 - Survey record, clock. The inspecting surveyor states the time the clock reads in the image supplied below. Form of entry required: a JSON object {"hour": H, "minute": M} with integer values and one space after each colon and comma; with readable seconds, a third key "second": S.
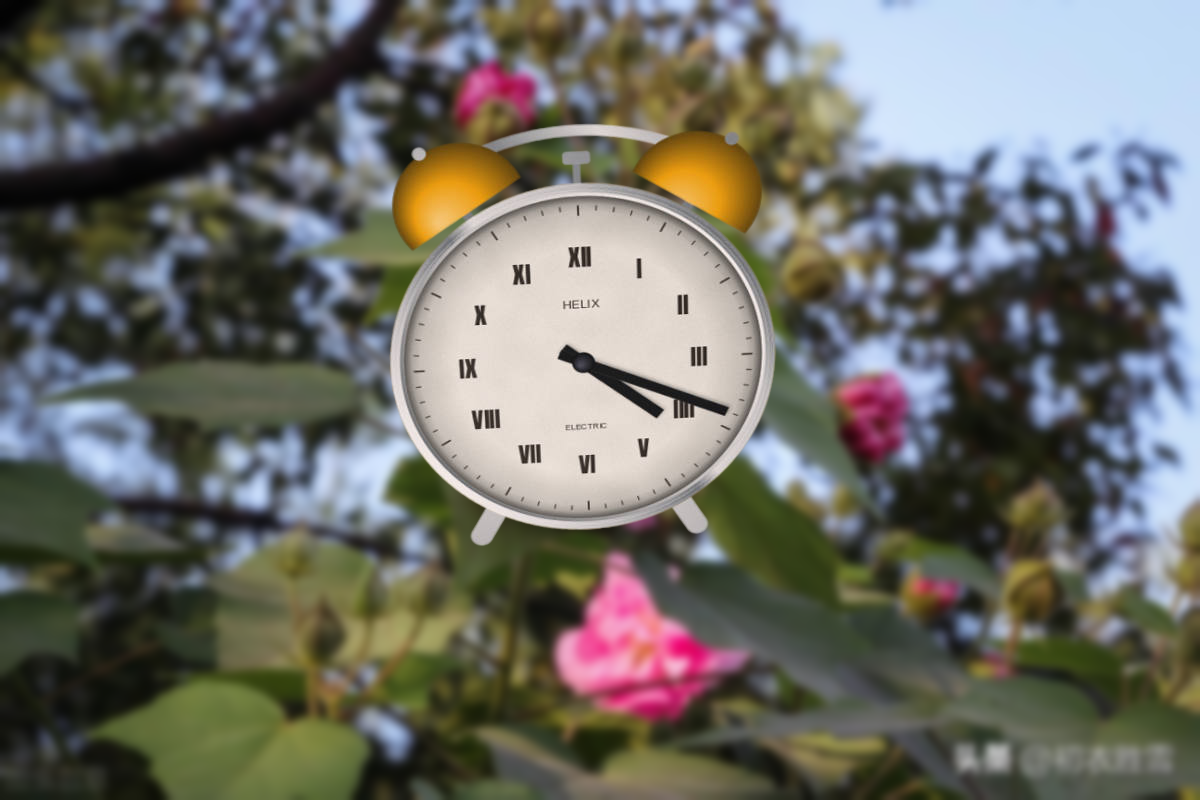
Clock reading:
{"hour": 4, "minute": 19}
